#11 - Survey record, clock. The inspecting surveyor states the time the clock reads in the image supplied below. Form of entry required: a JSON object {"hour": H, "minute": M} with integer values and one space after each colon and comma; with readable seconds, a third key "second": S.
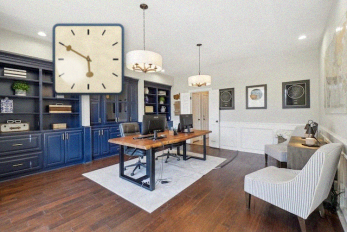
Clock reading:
{"hour": 5, "minute": 50}
